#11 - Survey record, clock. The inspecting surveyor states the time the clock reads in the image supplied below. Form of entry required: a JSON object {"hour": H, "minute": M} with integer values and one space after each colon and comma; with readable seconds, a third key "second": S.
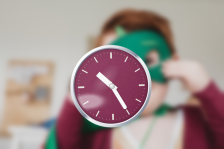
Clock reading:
{"hour": 10, "minute": 25}
